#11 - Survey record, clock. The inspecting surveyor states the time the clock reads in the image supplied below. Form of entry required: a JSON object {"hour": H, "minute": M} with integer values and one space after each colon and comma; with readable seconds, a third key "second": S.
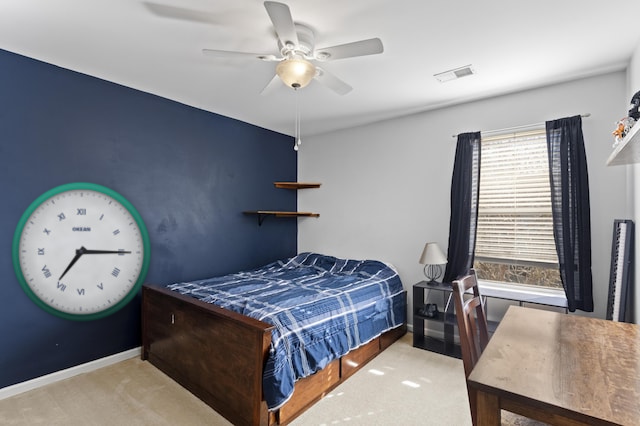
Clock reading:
{"hour": 7, "minute": 15}
